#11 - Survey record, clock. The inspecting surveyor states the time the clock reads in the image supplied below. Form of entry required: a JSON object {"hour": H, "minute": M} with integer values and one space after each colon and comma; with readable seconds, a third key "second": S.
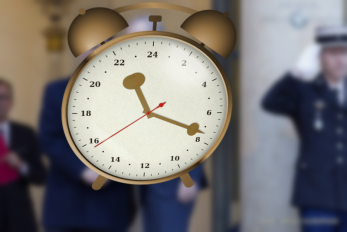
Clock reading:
{"hour": 22, "minute": 18, "second": 39}
